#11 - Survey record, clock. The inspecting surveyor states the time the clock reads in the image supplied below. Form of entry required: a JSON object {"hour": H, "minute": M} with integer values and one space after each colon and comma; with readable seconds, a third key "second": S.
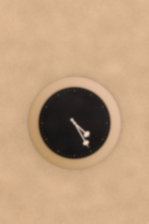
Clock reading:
{"hour": 4, "minute": 25}
